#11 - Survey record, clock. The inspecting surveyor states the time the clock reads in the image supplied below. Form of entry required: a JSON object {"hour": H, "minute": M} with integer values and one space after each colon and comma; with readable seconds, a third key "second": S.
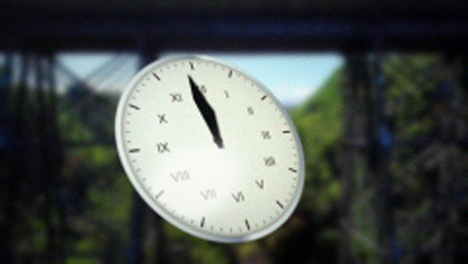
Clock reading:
{"hour": 11, "minute": 59}
